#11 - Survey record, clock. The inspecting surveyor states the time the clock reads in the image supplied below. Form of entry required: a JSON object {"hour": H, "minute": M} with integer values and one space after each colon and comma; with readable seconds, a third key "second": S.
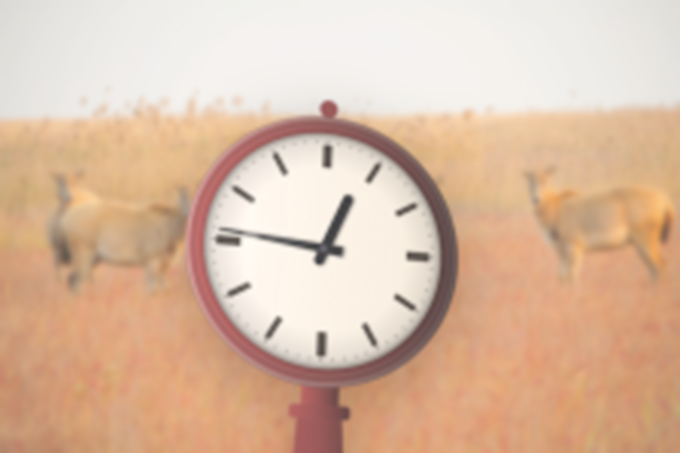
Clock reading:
{"hour": 12, "minute": 46}
